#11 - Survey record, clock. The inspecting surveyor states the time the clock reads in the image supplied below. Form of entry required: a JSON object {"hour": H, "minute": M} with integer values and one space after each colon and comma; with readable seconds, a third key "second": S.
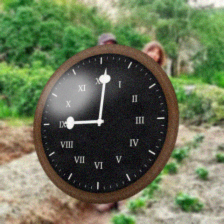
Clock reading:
{"hour": 9, "minute": 1}
